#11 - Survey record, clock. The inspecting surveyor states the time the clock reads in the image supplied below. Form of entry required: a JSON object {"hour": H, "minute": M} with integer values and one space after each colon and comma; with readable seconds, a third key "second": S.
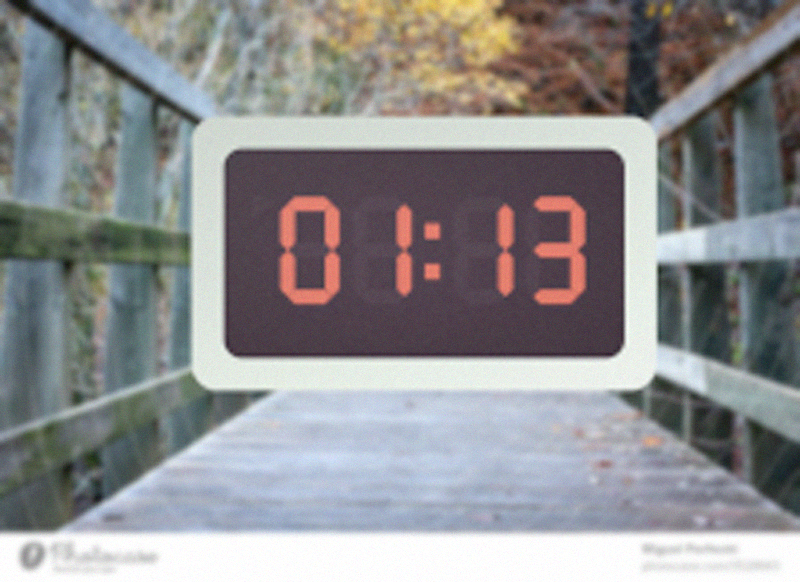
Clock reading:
{"hour": 1, "minute": 13}
